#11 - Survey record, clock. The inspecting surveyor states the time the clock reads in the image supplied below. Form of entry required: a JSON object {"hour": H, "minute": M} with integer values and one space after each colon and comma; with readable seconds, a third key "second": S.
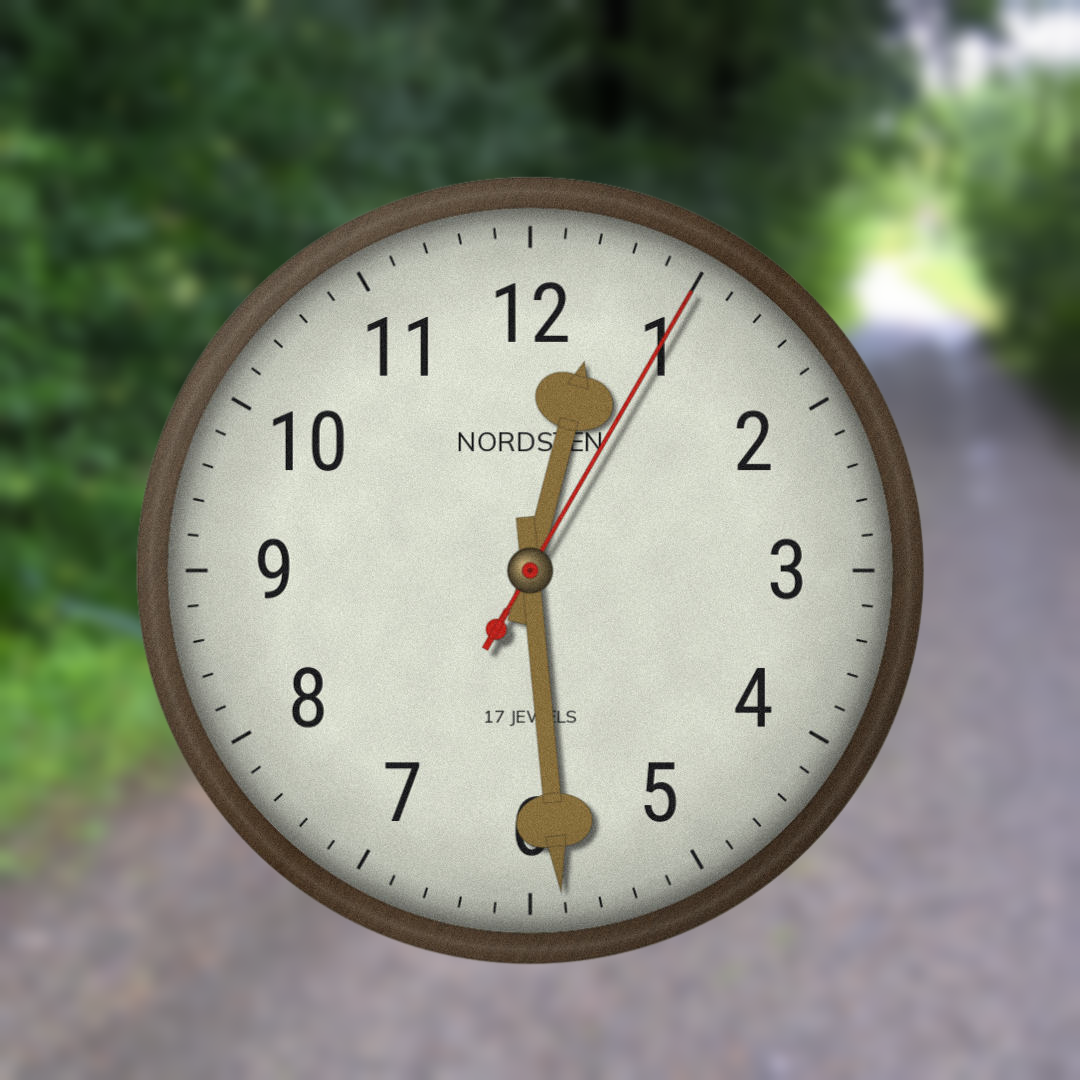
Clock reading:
{"hour": 12, "minute": 29, "second": 5}
